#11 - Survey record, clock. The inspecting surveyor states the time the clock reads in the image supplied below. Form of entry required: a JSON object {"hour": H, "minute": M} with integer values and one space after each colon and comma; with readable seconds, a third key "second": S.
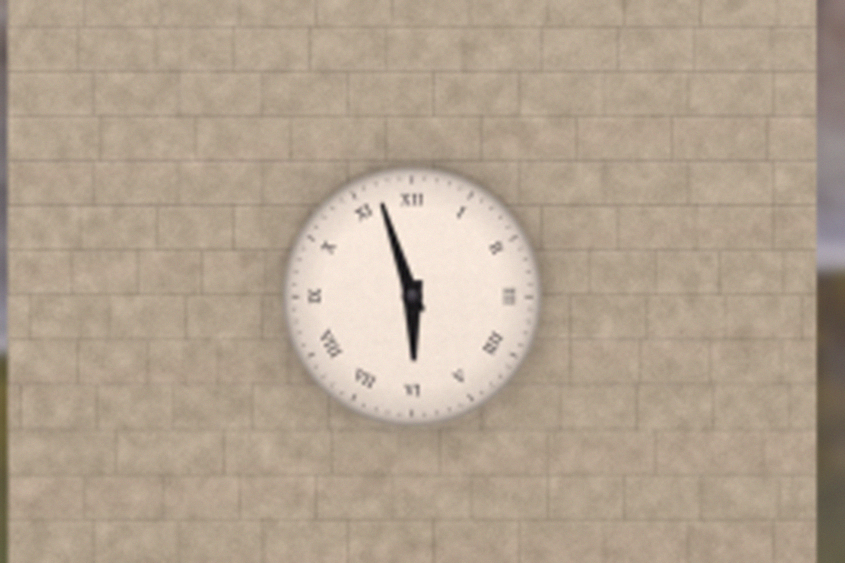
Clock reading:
{"hour": 5, "minute": 57}
